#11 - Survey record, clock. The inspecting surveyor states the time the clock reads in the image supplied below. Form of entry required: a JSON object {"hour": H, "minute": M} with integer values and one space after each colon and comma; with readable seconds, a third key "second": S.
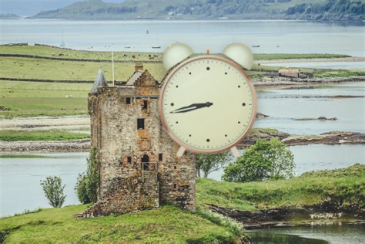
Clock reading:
{"hour": 8, "minute": 43}
